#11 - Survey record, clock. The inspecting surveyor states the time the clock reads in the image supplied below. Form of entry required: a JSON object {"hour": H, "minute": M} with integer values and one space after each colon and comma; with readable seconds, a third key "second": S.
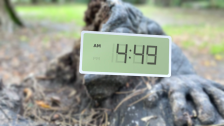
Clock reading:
{"hour": 4, "minute": 49}
